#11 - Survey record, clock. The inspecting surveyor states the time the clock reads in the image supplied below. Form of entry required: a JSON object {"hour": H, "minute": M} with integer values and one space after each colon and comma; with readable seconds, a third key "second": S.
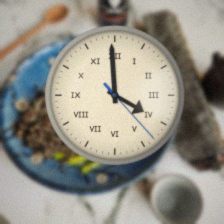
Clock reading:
{"hour": 3, "minute": 59, "second": 23}
